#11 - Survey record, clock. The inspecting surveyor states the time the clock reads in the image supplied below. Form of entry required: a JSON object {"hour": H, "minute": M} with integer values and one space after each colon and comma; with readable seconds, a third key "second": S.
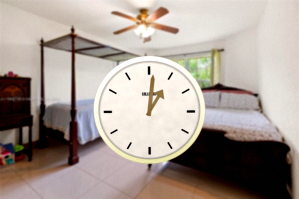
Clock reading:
{"hour": 1, "minute": 1}
